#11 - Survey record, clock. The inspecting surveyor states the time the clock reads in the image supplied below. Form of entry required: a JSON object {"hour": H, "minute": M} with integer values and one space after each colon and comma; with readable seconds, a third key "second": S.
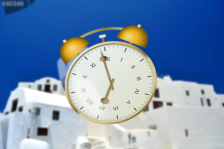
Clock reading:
{"hour": 6, "minute": 59}
